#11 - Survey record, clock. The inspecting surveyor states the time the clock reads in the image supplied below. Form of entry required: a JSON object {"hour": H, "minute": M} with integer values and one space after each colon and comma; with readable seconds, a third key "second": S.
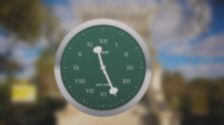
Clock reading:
{"hour": 11, "minute": 26}
